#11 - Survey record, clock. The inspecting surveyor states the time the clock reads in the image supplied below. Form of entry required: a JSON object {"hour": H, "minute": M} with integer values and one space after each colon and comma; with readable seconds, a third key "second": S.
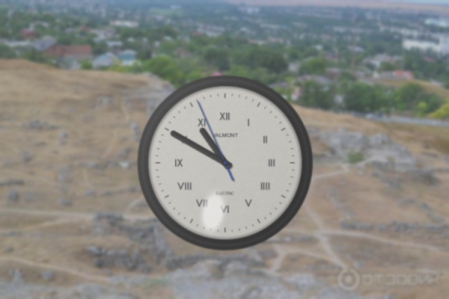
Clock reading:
{"hour": 10, "minute": 49, "second": 56}
